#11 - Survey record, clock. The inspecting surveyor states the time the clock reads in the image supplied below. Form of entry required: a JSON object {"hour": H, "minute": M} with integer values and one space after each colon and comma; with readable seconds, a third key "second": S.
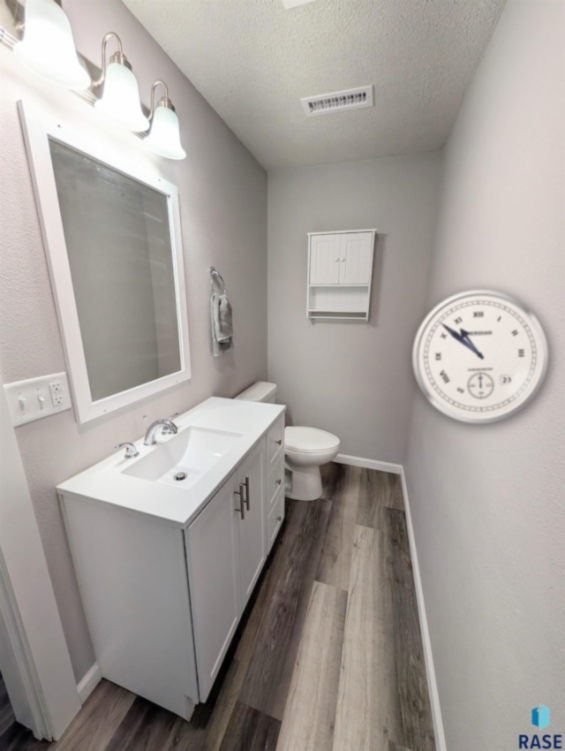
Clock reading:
{"hour": 10, "minute": 52}
